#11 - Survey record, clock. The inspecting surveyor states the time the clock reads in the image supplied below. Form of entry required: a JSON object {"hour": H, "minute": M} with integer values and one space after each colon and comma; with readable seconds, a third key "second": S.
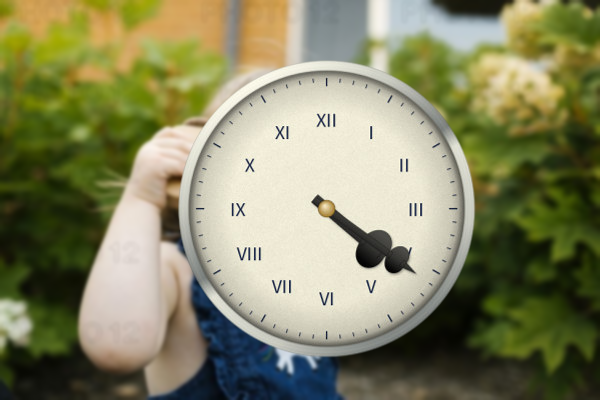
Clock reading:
{"hour": 4, "minute": 21}
